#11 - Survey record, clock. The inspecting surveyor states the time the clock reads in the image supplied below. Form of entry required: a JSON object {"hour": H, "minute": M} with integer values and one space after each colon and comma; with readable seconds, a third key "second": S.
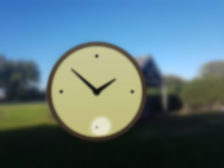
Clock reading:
{"hour": 1, "minute": 52}
